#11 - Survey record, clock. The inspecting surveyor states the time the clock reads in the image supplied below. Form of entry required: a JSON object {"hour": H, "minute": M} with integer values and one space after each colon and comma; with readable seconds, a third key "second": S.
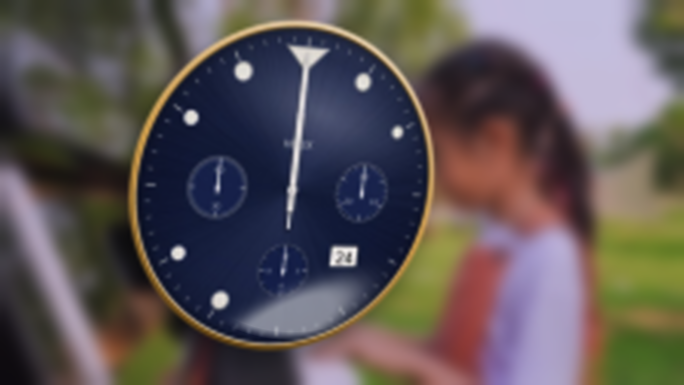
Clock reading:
{"hour": 12, "minute": 0}
